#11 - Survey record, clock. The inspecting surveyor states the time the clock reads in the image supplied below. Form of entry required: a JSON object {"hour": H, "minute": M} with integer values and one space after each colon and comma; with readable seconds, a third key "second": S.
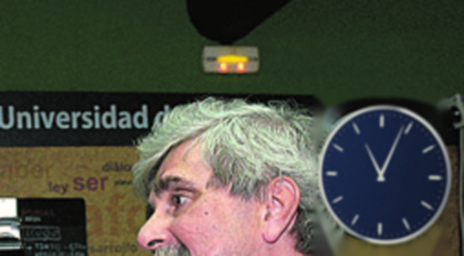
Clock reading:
{"hour": 11, "minute": 4}
